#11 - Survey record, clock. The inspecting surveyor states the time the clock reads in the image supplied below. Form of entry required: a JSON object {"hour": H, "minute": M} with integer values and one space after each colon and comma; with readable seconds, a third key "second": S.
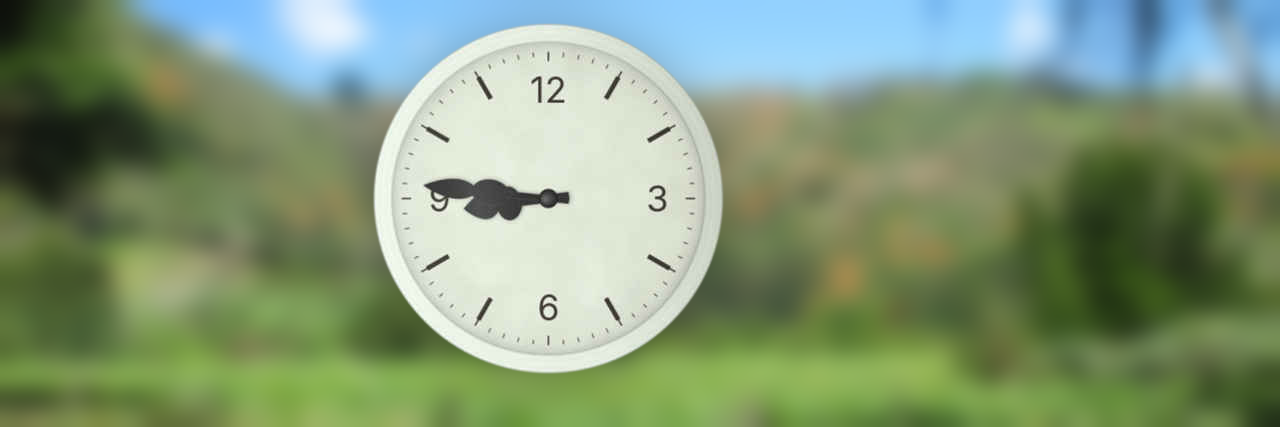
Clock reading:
{"hour": 8, "minute": 46}
